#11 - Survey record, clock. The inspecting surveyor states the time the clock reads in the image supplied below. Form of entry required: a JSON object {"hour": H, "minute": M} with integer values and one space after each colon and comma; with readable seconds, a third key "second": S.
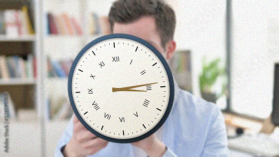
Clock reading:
{"hour": 3, "minute": 14}
